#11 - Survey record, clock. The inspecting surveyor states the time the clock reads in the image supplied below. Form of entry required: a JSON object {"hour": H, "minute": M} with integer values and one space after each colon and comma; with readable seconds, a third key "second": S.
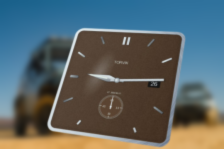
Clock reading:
{"hour": 9, "minute": 14}
